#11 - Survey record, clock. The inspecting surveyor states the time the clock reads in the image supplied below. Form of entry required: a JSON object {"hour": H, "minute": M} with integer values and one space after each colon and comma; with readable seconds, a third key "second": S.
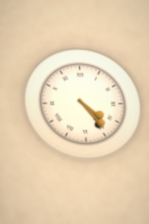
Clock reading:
{"hour": 4, "minute": 24}
